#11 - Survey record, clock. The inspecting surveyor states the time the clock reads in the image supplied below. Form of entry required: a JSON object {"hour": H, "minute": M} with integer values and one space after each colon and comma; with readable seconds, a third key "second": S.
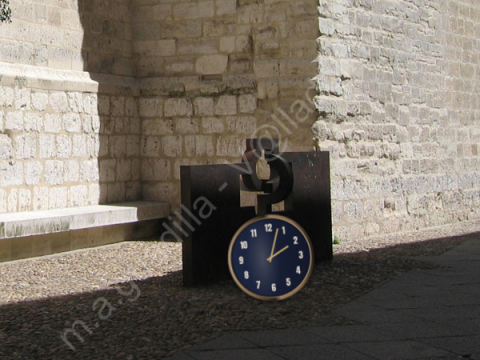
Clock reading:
{"hour": 2, "minute": 3}
